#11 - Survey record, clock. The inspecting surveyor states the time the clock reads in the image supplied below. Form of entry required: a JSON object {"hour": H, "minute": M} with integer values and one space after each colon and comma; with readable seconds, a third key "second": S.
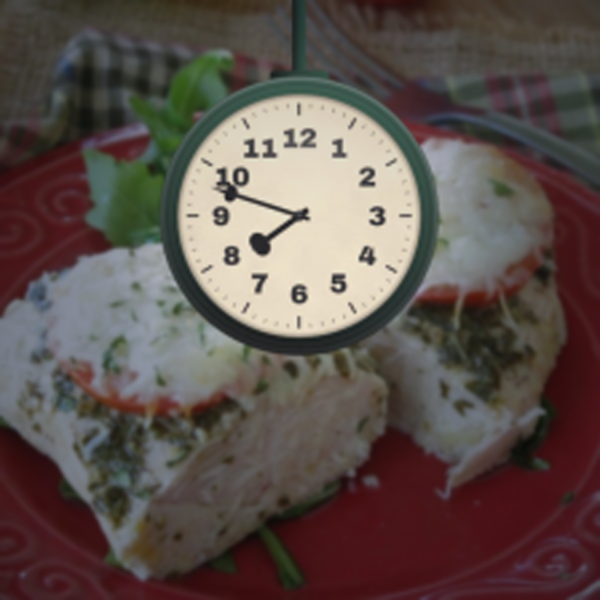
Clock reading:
{"hour": 7, "minute": 48}
